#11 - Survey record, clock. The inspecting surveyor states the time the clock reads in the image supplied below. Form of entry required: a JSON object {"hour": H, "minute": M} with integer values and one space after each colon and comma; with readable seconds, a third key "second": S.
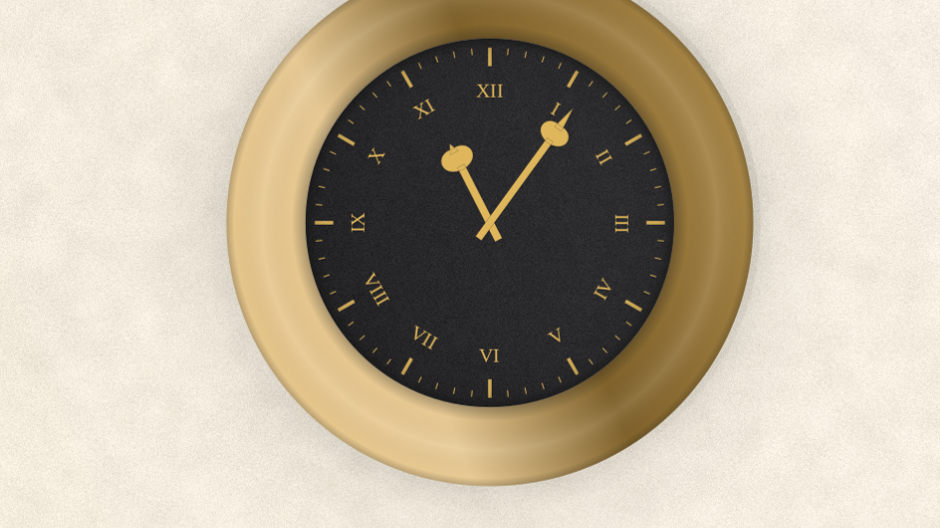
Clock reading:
{"hour": 11, "minute": 6}
